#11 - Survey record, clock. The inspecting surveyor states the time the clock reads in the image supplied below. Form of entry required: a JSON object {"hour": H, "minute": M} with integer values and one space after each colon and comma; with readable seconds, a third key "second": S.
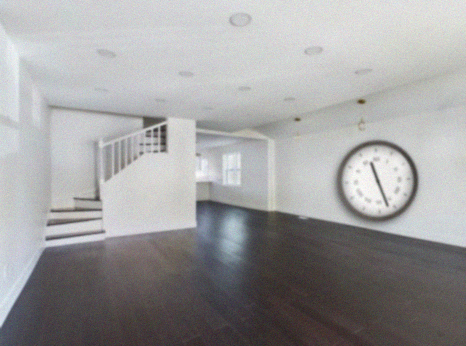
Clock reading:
{"hour": 11, "minute": 27}
